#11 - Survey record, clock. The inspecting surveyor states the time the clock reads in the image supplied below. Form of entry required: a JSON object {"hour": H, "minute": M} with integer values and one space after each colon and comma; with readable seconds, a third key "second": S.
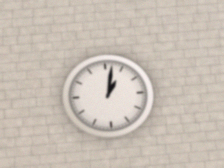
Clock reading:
{"hour": 1, "minute": 2}
